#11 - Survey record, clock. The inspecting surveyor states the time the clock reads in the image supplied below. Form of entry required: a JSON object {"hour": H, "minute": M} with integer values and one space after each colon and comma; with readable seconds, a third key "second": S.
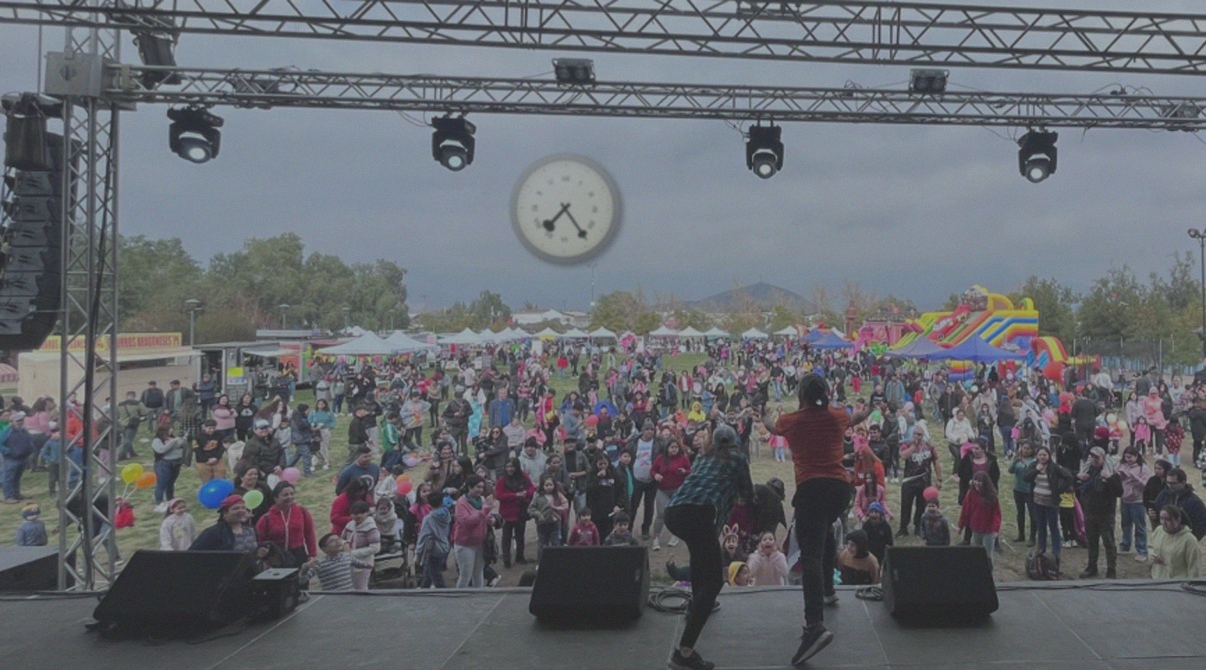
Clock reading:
{"hour": 7, "minute": 24}
